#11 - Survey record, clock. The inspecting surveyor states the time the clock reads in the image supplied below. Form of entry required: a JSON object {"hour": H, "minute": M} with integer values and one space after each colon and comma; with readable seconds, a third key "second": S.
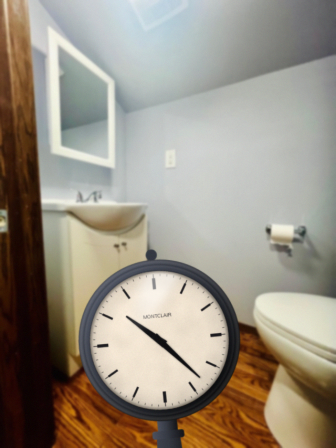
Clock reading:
{"hour": 10, "minute": 23}
